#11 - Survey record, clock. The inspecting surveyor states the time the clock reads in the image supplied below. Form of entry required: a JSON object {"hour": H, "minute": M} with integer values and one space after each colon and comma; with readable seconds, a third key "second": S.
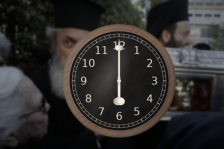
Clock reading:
{"hour": 6, "minute": 0}
